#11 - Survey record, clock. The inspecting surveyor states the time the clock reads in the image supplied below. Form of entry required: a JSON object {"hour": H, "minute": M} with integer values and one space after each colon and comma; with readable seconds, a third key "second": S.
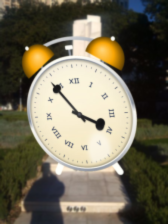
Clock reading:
{"hour": 3, "minute": 54}
